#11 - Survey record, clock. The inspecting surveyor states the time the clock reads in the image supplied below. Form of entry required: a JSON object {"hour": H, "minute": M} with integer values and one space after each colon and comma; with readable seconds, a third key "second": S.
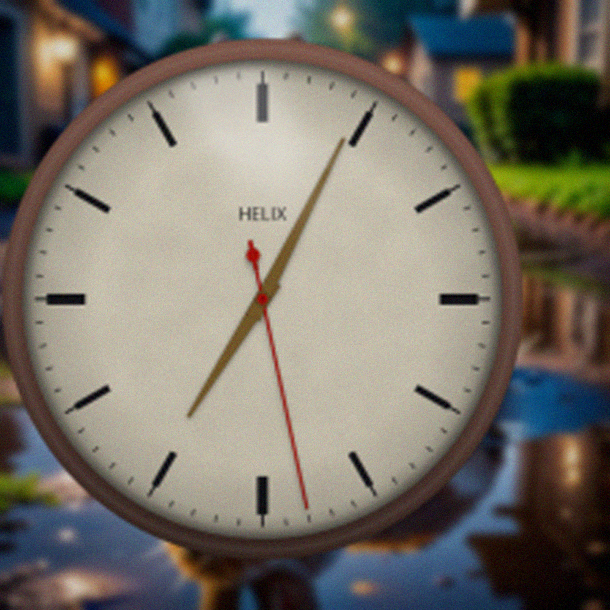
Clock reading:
{"hour": 7, "minute": 4, "second": 28}
